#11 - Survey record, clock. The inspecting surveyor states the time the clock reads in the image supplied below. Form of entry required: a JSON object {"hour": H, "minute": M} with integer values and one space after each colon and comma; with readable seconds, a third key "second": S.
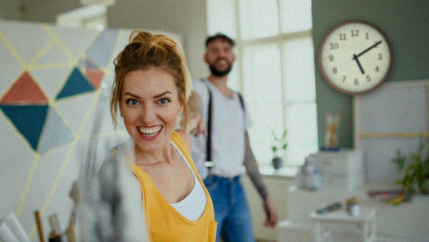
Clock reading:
{"hour": 5, "minute": 10}
